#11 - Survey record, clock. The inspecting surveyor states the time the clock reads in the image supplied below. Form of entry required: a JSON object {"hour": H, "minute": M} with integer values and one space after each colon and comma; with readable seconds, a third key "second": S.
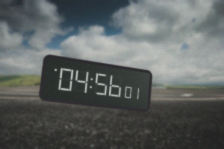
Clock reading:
{"hour": 4, "minute": 56, "second": 1}
